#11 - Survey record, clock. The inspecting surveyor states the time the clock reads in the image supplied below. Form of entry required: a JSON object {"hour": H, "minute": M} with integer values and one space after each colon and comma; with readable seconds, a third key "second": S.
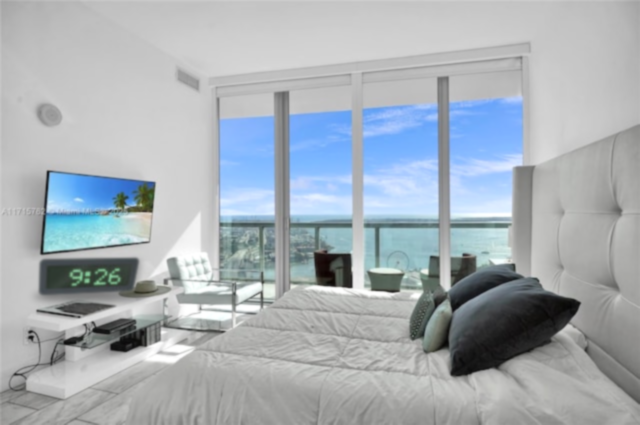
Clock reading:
{"hour": 9, "minute": 26}
